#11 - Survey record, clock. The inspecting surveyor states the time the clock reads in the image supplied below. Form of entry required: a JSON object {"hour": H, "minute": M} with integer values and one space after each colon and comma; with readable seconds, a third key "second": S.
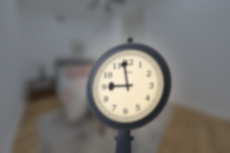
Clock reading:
{"hour": 8, "minute": 58}
